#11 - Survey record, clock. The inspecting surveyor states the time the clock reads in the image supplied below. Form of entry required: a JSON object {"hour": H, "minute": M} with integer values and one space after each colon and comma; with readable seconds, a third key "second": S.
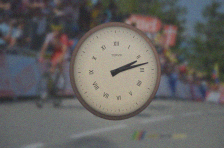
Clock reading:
{"hour": 2, "minute": 13}
